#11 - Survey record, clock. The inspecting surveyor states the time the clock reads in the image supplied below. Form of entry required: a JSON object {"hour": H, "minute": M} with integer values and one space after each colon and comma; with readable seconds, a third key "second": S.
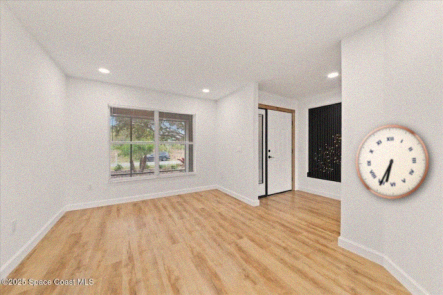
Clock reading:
{"hour": 6, "minute": 35}
